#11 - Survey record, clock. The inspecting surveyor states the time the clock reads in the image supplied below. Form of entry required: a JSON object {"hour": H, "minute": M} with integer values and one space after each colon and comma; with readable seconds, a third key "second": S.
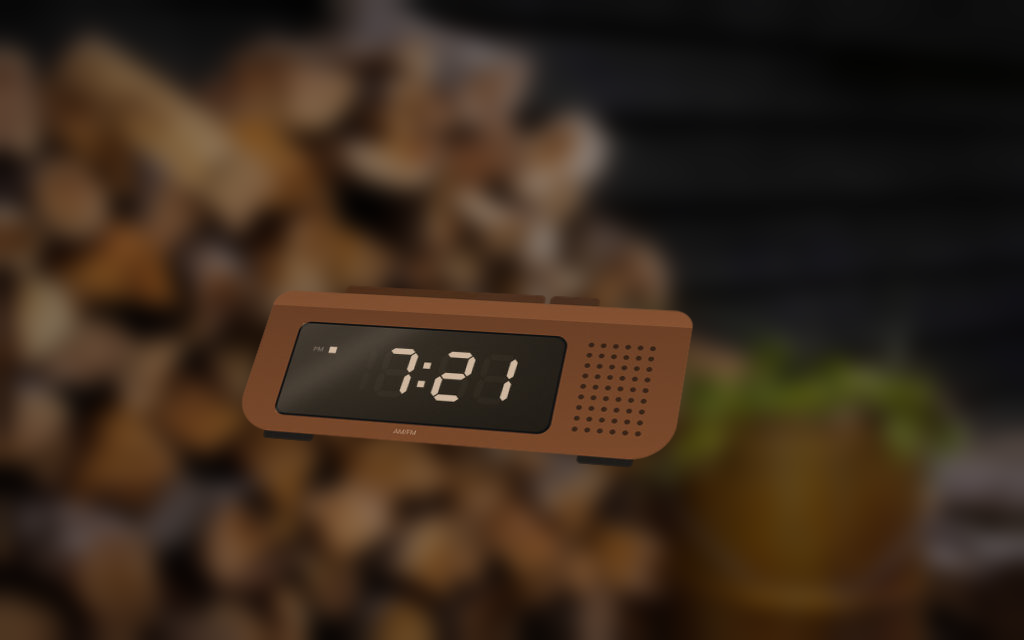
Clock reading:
{"hour": 7, "minute": 21}
